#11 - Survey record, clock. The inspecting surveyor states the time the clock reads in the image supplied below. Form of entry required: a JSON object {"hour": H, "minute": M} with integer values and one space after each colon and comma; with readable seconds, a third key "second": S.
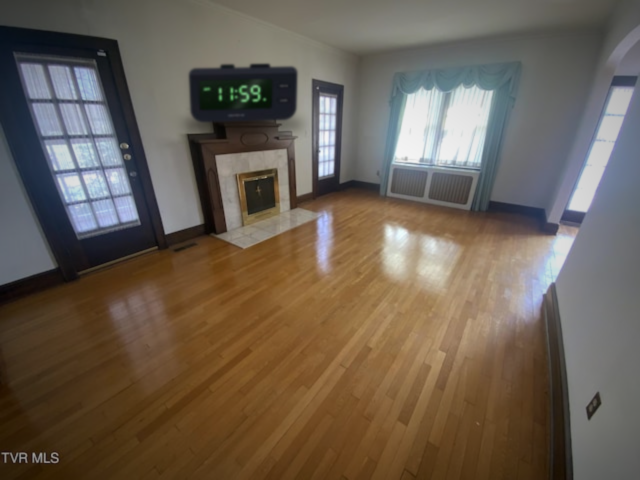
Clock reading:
{"hour": 11, "minute": 59}
